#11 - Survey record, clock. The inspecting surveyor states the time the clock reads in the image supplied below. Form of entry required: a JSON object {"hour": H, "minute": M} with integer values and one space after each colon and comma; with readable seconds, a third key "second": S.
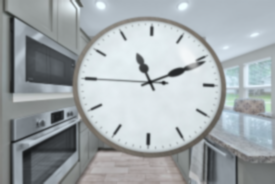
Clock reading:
{"hour": 11, "minute": 10, "second": 45}
